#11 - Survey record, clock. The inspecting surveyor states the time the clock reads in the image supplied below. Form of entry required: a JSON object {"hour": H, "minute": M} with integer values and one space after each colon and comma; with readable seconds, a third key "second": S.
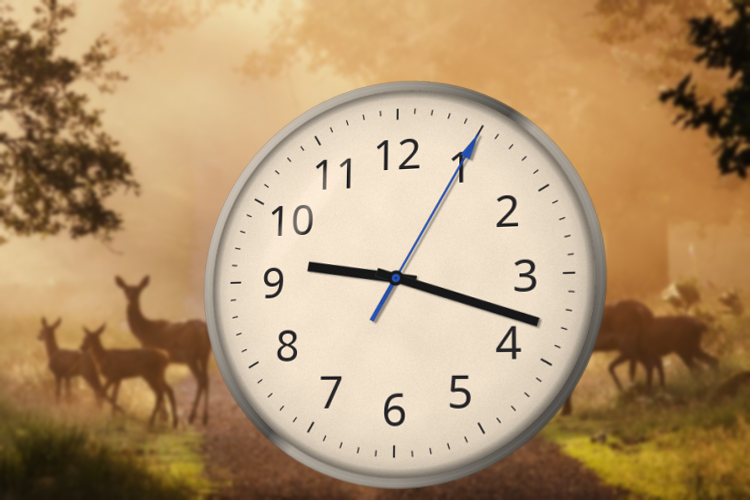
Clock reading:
{"hour": 9, "minute": 18, "second": 5}
